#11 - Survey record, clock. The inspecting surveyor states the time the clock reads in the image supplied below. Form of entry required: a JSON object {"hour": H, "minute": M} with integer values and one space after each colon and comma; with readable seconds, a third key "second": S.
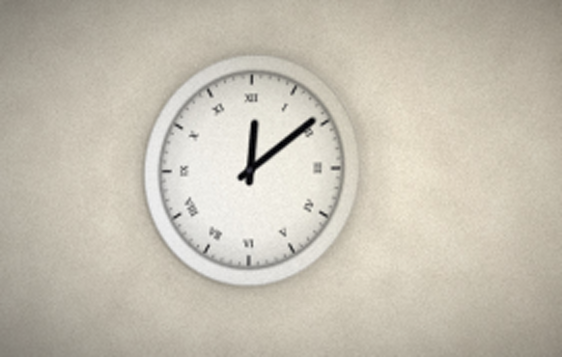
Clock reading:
{"hour": 12, "minute": 9}
